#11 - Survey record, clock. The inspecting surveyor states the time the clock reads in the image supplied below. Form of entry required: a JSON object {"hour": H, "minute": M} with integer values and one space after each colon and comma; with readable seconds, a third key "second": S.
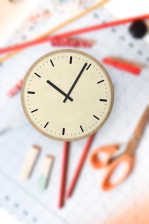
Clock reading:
{"hour": 10, "minute": 4}
